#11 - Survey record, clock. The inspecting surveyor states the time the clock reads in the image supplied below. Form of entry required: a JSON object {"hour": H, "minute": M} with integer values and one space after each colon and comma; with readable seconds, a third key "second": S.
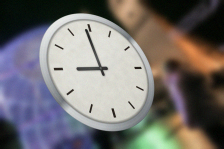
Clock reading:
{"hour": 8, "minute": 59}
